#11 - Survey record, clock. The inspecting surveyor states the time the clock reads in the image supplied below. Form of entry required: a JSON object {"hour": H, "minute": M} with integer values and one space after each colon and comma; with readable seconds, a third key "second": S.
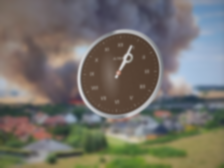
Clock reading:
{"hour": 1, "minute": 4}
